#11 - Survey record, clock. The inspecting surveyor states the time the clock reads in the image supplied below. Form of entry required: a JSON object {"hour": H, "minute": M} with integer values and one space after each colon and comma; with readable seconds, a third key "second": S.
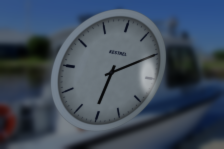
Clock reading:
{"hour": 6, "minute": 10}
